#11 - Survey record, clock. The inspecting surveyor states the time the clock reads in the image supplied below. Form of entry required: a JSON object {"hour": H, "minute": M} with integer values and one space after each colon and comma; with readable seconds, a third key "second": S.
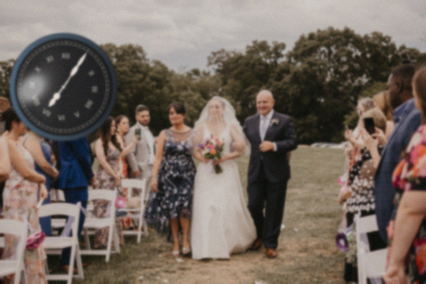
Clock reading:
{"hour": 7, "minute": 5}
